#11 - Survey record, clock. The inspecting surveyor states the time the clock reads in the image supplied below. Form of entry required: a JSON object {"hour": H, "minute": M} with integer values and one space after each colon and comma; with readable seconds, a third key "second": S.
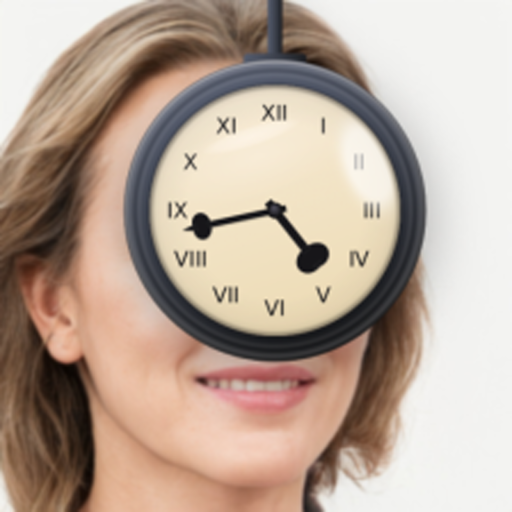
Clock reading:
{"hour": 4, "minute": 43}
